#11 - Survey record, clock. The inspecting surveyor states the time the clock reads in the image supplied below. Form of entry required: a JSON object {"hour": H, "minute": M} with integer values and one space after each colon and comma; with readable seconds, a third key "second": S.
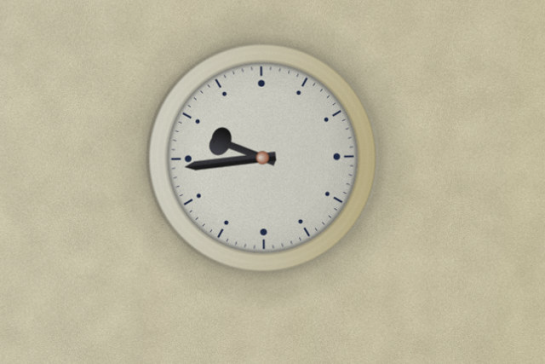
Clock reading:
{"hour": 9, "minute": 44}
